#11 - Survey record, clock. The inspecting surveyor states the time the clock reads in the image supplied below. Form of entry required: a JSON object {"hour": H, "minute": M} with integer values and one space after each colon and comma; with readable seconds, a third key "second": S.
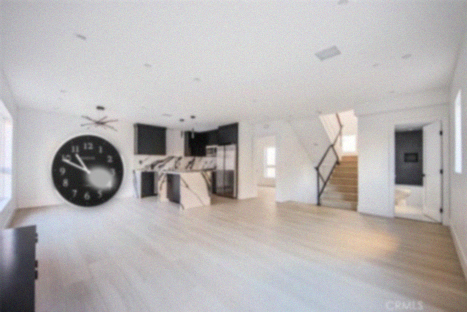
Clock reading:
{"hour": 10, "minute": 49}
